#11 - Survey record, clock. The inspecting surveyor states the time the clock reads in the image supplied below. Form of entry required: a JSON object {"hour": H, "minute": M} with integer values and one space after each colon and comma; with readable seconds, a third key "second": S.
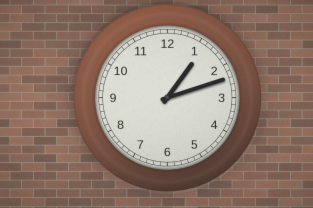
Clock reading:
{"hour": 1, "minute": 12}
